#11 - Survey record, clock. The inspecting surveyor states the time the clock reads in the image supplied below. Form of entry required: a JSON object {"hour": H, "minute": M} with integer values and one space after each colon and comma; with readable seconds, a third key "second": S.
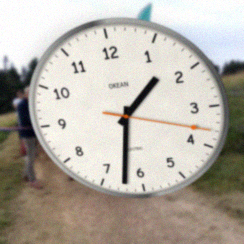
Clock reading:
{"hour": 1, "minute": 32, "second": 18}
